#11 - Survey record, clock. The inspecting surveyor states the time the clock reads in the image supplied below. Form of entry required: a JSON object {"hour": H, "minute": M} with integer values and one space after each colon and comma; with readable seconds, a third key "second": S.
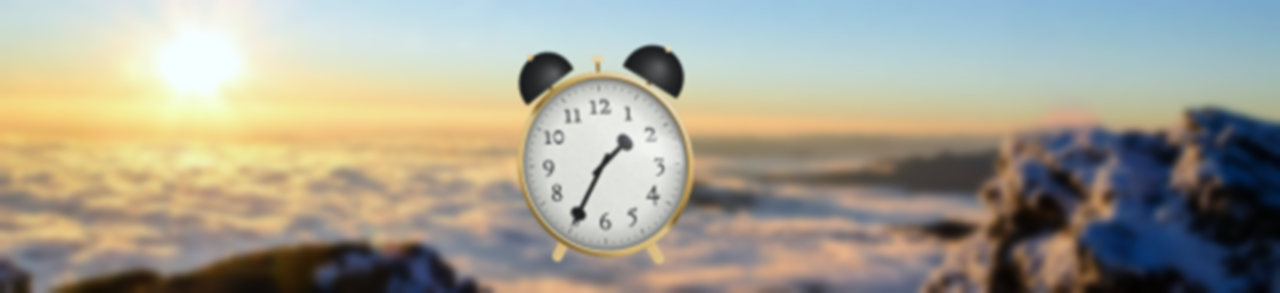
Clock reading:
{"hour": 1, "minute": 35}
